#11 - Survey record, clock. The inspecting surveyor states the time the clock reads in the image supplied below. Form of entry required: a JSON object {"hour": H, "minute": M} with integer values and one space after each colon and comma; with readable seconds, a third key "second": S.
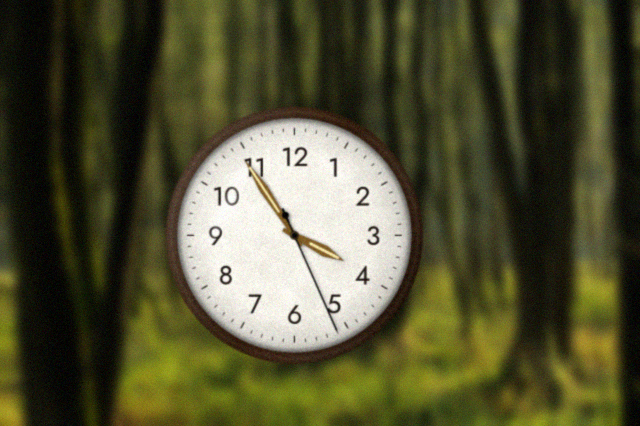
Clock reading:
{"hour": 3, "minute": 54, "second": 26}
